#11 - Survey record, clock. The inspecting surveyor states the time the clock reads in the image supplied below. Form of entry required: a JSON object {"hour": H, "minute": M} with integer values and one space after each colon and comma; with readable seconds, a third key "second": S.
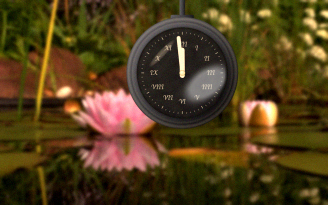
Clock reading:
{"hour": 11, "minute": 59}
